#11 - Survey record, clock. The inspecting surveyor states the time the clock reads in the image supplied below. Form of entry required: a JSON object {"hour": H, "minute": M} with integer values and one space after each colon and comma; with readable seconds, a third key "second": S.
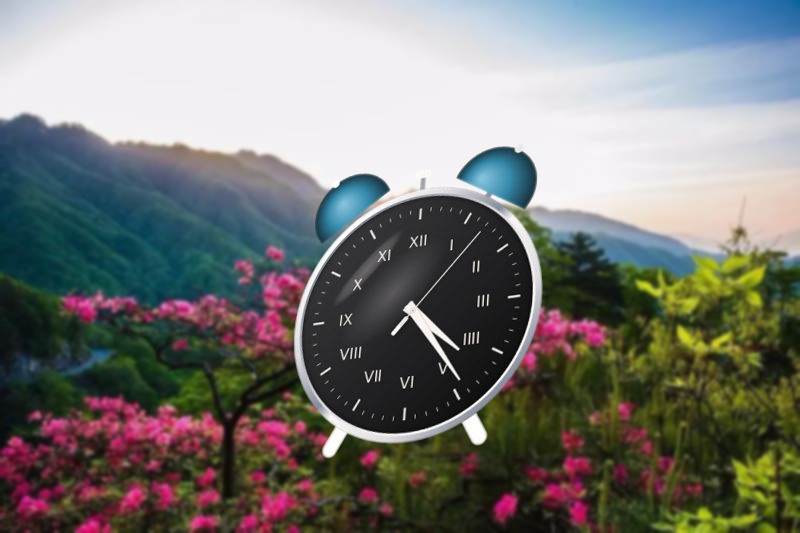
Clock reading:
{"hour": 4, "minute": 24, "second": 7}
